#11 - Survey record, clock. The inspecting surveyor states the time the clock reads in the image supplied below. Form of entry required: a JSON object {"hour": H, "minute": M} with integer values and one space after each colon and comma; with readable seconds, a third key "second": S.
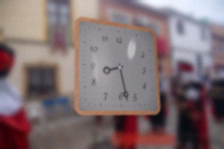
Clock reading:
{"hour": 8, "minute": 28}
